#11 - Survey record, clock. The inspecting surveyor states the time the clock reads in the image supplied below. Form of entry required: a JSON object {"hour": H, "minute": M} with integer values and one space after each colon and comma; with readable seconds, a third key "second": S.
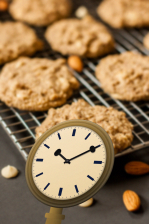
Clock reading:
{"hour": 10, "minute": 10}
